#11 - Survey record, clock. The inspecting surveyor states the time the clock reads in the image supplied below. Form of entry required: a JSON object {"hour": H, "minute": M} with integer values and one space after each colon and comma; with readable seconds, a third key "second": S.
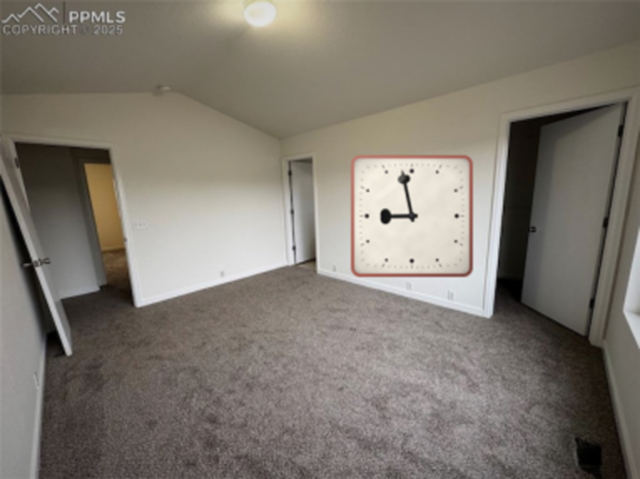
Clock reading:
{"hour": 8, "minute": 58}
